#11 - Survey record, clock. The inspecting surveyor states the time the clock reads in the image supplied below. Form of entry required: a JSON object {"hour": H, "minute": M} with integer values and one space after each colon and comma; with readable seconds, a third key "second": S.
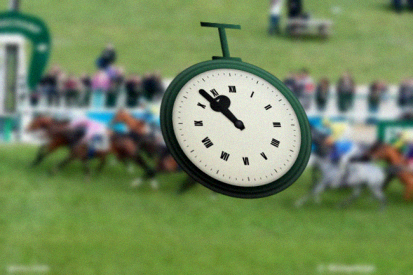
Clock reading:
{"hour": 10, "minute": 53}
